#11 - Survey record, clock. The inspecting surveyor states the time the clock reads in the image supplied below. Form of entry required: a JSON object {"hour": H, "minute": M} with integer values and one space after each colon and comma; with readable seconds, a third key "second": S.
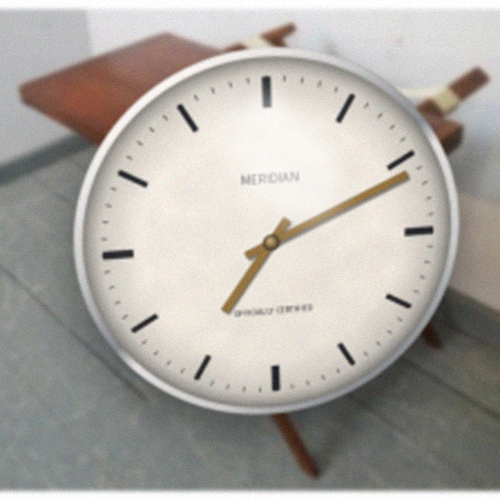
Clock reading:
{"hour": 7, "minute": 11}
